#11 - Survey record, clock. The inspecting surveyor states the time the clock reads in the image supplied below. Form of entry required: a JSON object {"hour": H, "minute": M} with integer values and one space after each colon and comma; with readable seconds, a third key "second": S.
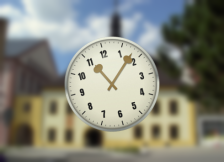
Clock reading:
{"hour": 11, "minute": 8}
